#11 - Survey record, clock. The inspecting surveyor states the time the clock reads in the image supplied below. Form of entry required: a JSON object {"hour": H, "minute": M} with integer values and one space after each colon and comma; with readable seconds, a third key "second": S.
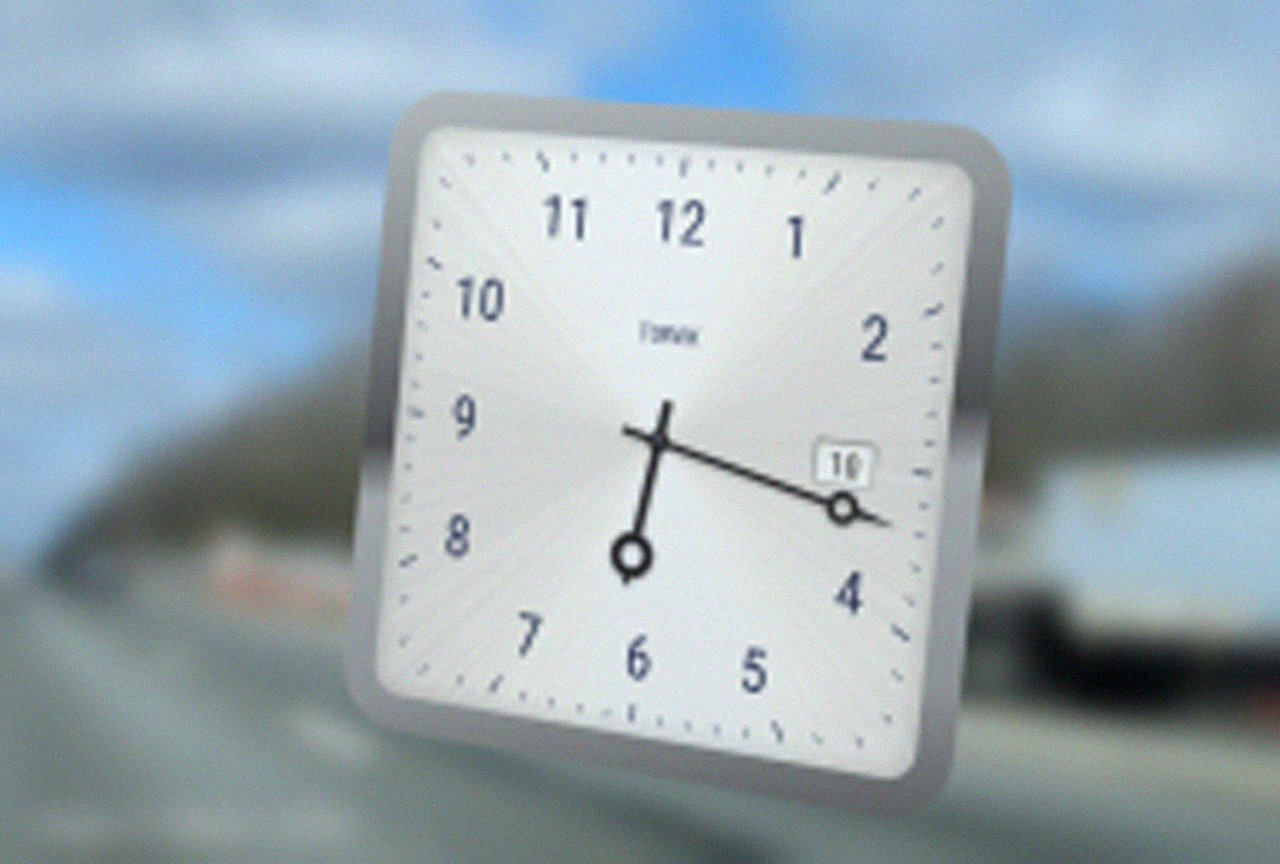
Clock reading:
{"hour": 6, "minute": 17}
